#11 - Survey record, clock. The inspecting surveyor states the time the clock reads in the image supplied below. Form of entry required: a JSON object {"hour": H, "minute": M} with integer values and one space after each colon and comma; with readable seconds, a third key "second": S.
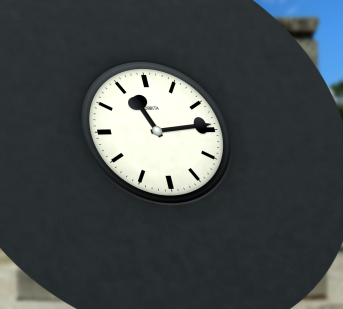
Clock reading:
{"hour": 11, "minute": 14}
